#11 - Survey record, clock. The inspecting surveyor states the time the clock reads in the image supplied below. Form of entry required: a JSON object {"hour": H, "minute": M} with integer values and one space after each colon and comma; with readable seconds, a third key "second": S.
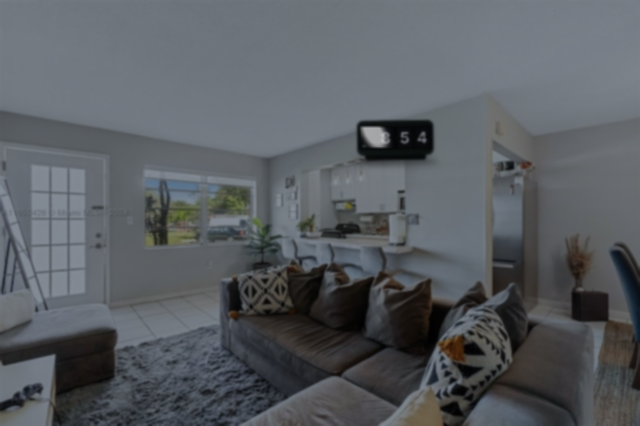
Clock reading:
{"hour": 8, "minute": 54}
